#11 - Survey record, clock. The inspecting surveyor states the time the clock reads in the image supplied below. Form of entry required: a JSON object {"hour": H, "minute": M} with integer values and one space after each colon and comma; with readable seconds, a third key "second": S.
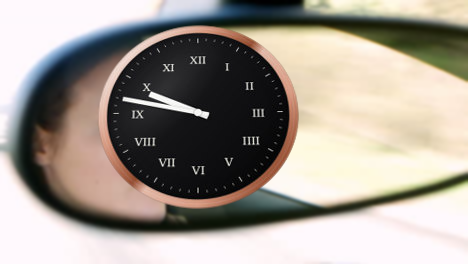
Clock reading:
{"hour": 9, "minute": 47}
